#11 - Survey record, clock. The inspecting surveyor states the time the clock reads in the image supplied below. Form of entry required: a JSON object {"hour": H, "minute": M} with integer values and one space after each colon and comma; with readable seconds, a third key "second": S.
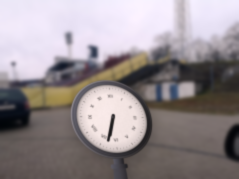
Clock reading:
{"hour": 6, "minute": 33}
